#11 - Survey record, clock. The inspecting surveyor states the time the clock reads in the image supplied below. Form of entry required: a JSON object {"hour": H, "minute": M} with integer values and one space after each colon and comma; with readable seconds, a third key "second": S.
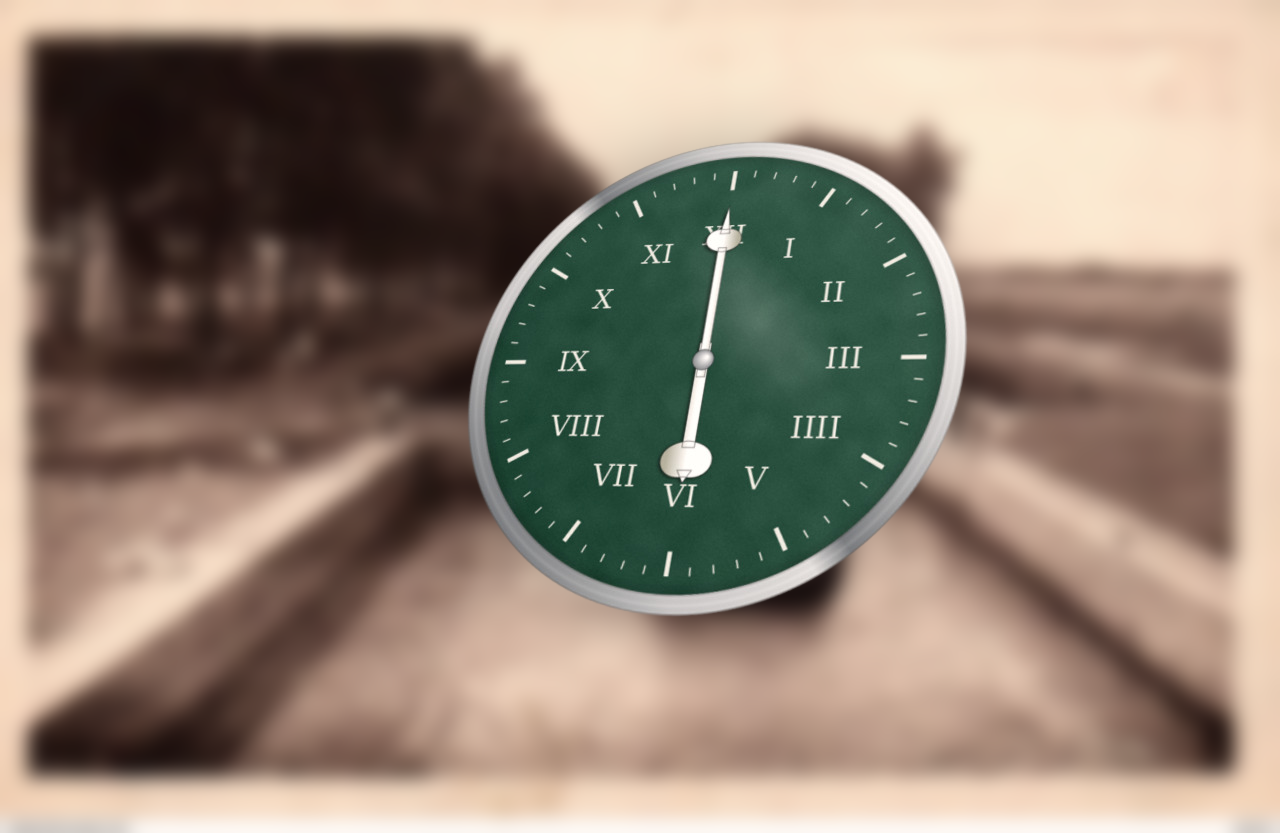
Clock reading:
{"hour": 6, "minute": 0}
